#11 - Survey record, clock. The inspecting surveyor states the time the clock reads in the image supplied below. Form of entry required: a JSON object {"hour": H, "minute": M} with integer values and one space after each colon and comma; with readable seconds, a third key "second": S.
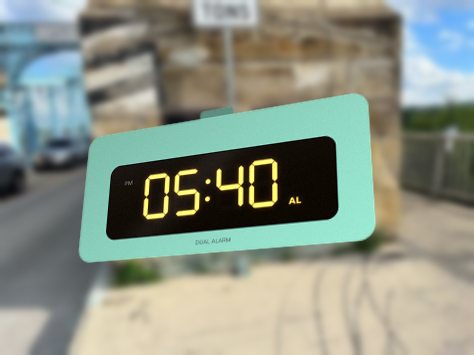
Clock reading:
{"hour": 5, "minute": 40}
